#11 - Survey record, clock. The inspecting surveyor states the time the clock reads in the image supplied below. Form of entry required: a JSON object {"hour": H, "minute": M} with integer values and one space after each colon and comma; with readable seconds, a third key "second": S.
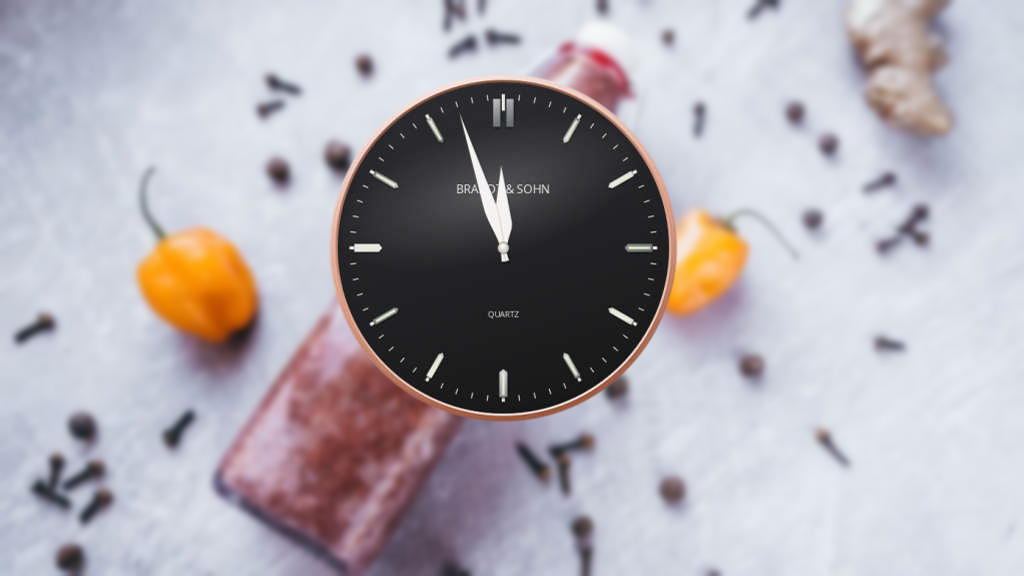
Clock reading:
{"hour": 11, "minute": 57}
